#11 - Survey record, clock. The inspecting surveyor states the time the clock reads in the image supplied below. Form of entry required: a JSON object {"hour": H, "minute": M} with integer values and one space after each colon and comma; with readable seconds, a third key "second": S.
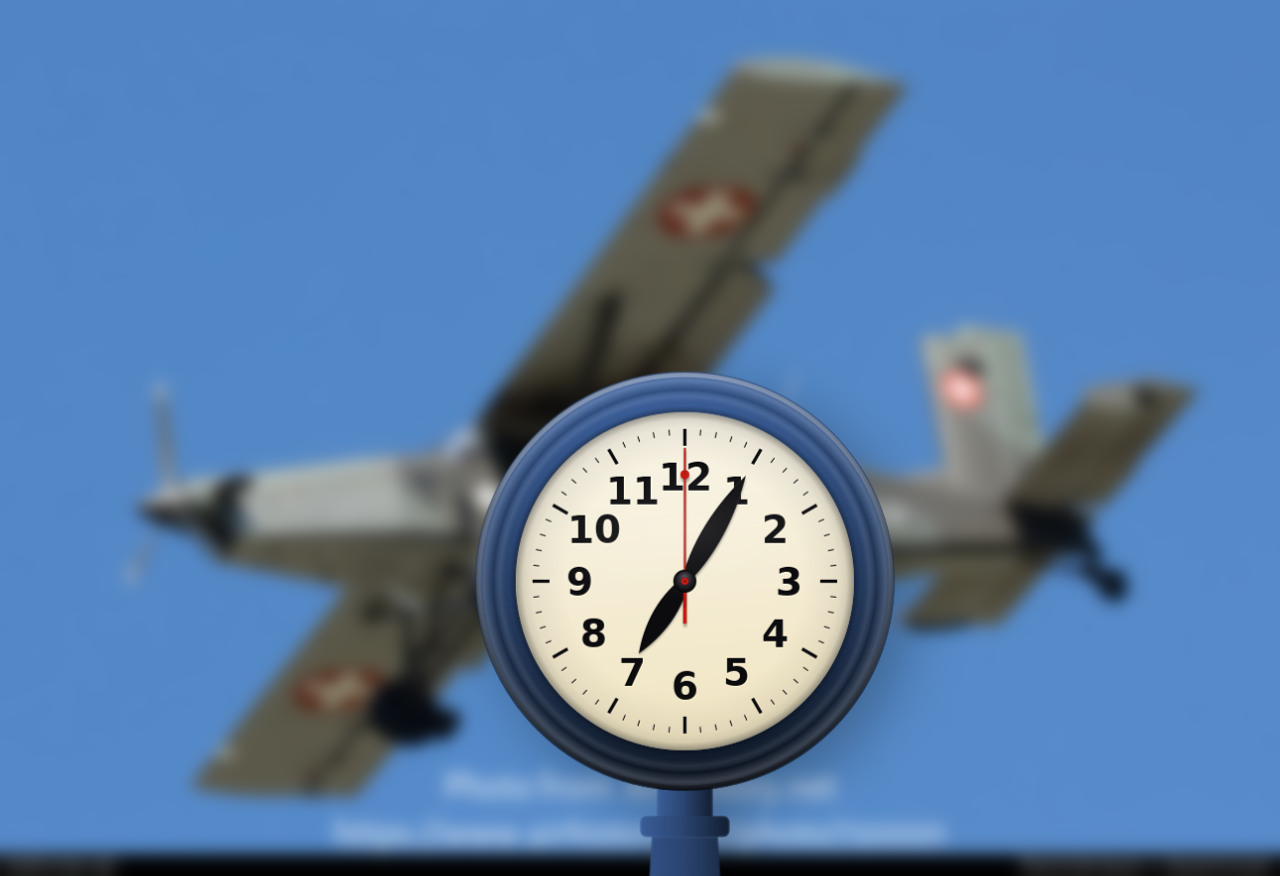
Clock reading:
{"hour": 7, "minute": 5, "second": 0}
